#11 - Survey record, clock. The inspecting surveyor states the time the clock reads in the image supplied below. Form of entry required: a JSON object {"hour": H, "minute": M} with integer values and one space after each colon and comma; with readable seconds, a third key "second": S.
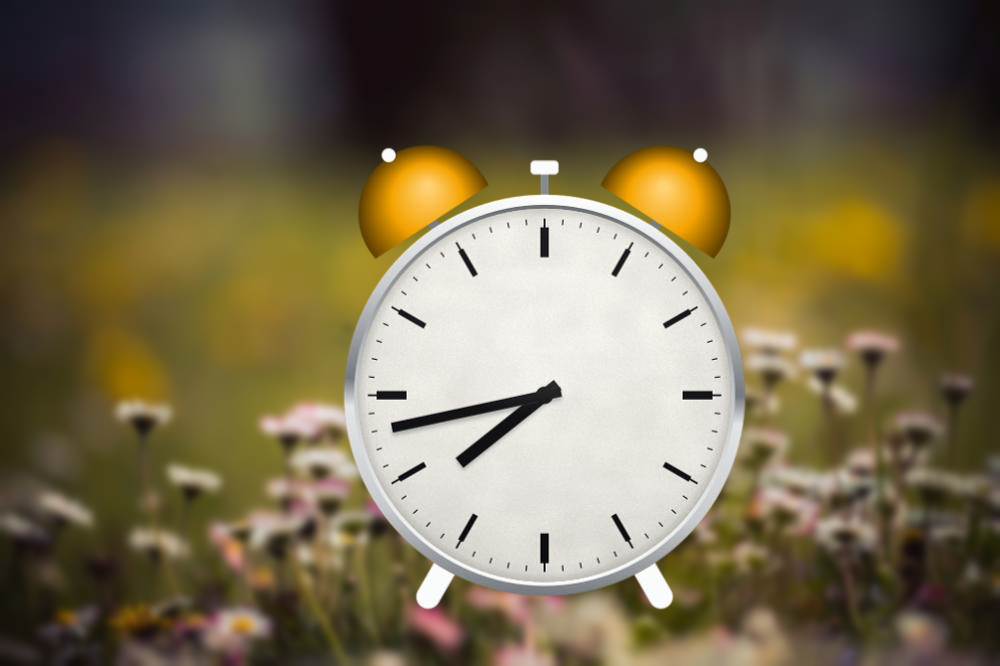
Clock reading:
{"hour": 7, "minute": 43}
